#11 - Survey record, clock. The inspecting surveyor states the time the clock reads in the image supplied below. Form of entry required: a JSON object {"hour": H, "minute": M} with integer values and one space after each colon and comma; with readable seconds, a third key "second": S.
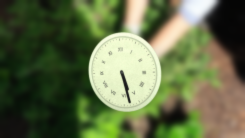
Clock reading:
{"hour": 5, "minute": 28}
